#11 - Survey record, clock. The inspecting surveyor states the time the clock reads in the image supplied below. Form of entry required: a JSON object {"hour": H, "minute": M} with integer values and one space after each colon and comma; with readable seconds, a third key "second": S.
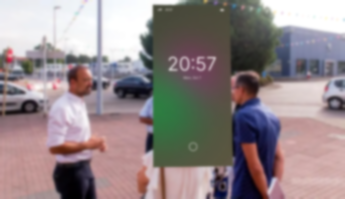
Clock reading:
{"hour": 20, "minute": 57}
